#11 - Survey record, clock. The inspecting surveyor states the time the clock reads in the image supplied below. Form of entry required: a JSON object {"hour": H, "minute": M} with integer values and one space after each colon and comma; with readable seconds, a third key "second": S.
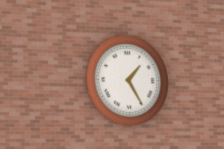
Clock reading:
{"hour": 1, "minute": 25}
